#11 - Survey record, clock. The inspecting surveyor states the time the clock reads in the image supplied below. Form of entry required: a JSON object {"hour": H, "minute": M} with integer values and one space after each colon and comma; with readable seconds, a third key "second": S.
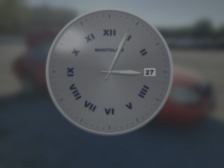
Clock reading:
{"hour": 3, "minute": 4}
